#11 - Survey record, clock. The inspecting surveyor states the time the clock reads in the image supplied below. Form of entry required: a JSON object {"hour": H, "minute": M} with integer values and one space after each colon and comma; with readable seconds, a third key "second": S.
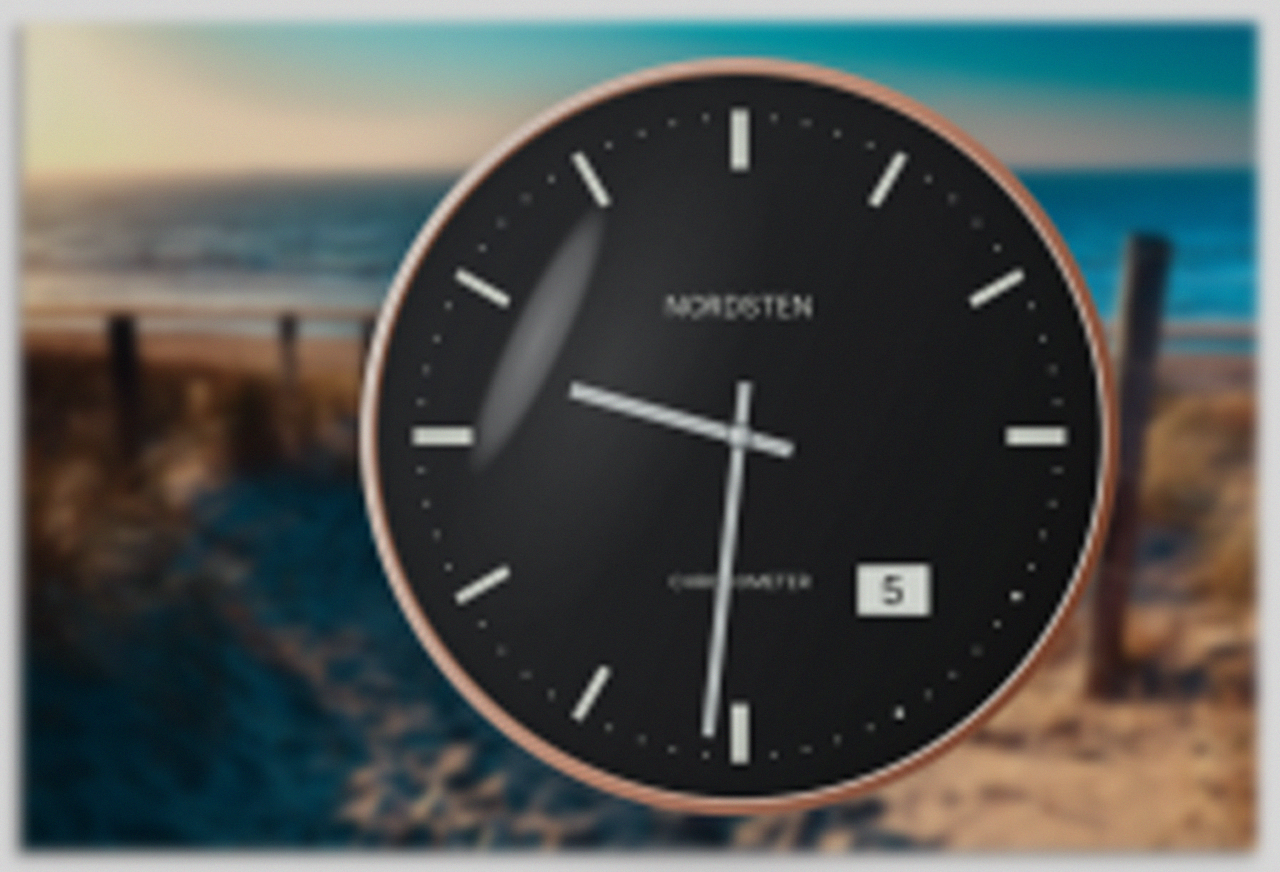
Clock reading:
{"hour": 9, "minute": 31}
